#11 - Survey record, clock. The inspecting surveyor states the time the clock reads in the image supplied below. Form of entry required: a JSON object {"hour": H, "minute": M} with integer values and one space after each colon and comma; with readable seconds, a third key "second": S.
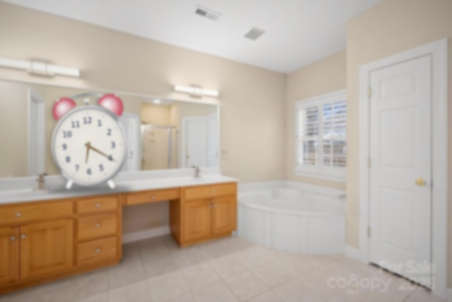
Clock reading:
{"hour": 6, "minute": 20}
